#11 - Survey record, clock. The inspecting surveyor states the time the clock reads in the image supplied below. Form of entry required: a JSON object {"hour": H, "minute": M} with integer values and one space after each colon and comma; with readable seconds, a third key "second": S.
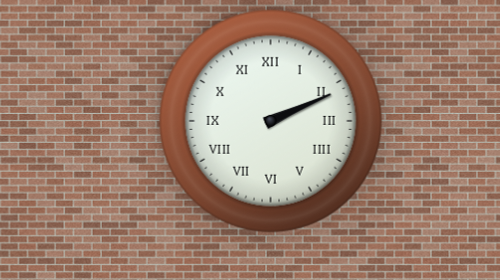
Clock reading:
{"hour": 2, "minute": 11}
